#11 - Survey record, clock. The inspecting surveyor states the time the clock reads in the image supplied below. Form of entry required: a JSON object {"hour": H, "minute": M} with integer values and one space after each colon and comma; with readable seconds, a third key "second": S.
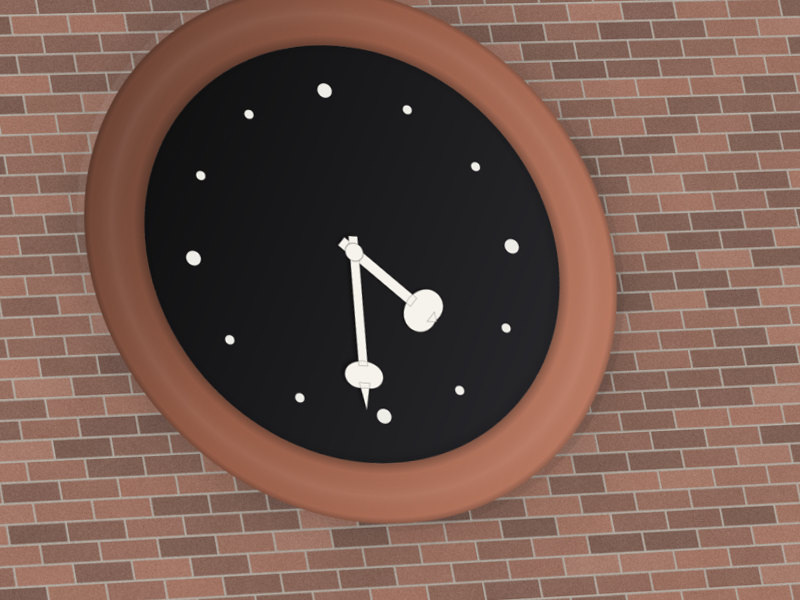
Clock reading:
{"hour": 4, "minute": 31}
